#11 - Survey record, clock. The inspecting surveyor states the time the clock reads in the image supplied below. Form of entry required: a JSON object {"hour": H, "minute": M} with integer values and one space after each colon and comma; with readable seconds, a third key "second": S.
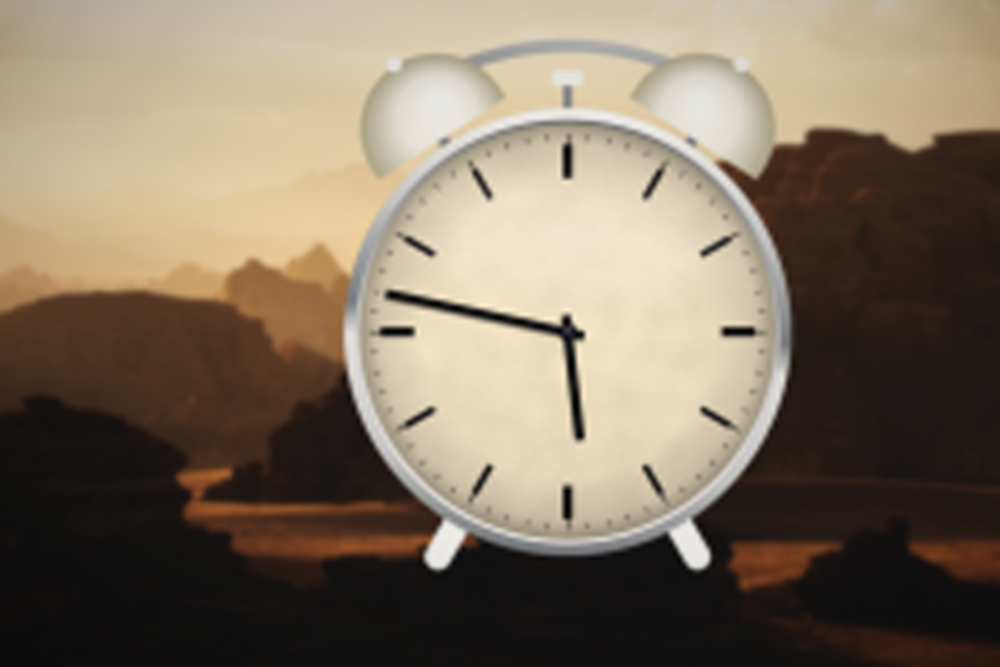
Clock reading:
{"hour": 5, "minute": 47}
